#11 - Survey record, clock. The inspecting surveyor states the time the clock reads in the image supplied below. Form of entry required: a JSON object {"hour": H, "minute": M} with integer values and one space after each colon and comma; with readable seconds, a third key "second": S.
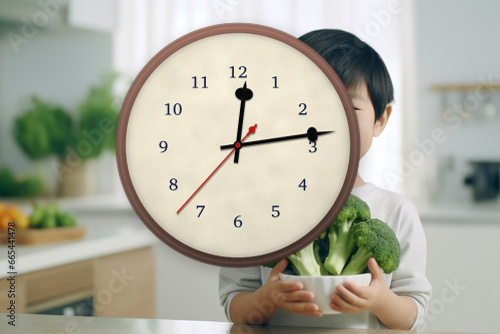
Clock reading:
{"hour": 12, "minute": 13, "second": 37}
